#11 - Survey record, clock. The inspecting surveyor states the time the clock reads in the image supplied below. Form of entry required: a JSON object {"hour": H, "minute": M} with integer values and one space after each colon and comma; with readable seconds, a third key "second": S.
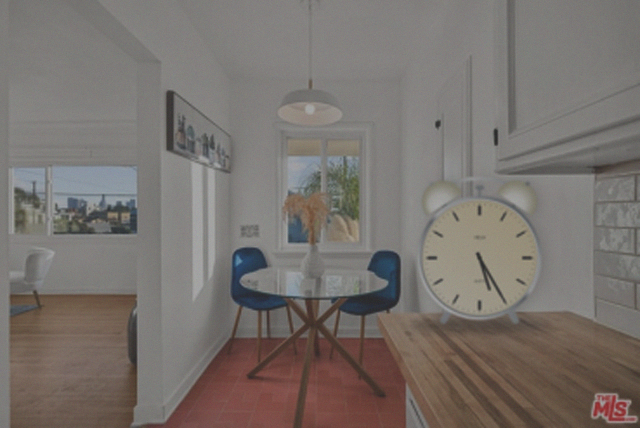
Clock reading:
{"hour": 5, "minute": 25}
